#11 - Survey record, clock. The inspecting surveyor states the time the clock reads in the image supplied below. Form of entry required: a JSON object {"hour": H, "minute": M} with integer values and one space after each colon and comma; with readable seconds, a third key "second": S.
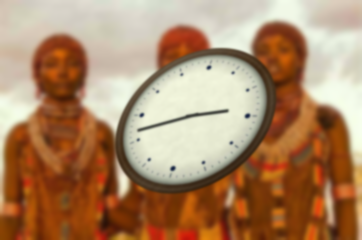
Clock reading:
{"hour": 2, "minute": 42}
